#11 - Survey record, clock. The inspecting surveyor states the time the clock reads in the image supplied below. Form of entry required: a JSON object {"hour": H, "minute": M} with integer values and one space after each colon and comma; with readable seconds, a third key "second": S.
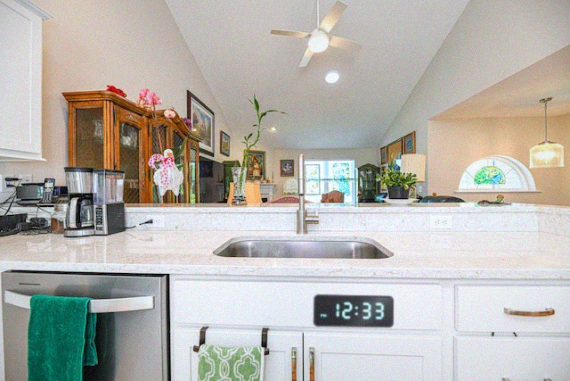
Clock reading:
{"hour": 12, "minute": 33}
